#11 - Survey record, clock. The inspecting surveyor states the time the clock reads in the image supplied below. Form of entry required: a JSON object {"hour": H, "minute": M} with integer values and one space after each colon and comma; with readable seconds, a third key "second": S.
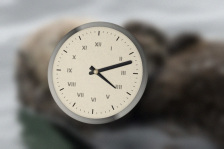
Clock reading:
{"hour": 4, "minute": 12}
